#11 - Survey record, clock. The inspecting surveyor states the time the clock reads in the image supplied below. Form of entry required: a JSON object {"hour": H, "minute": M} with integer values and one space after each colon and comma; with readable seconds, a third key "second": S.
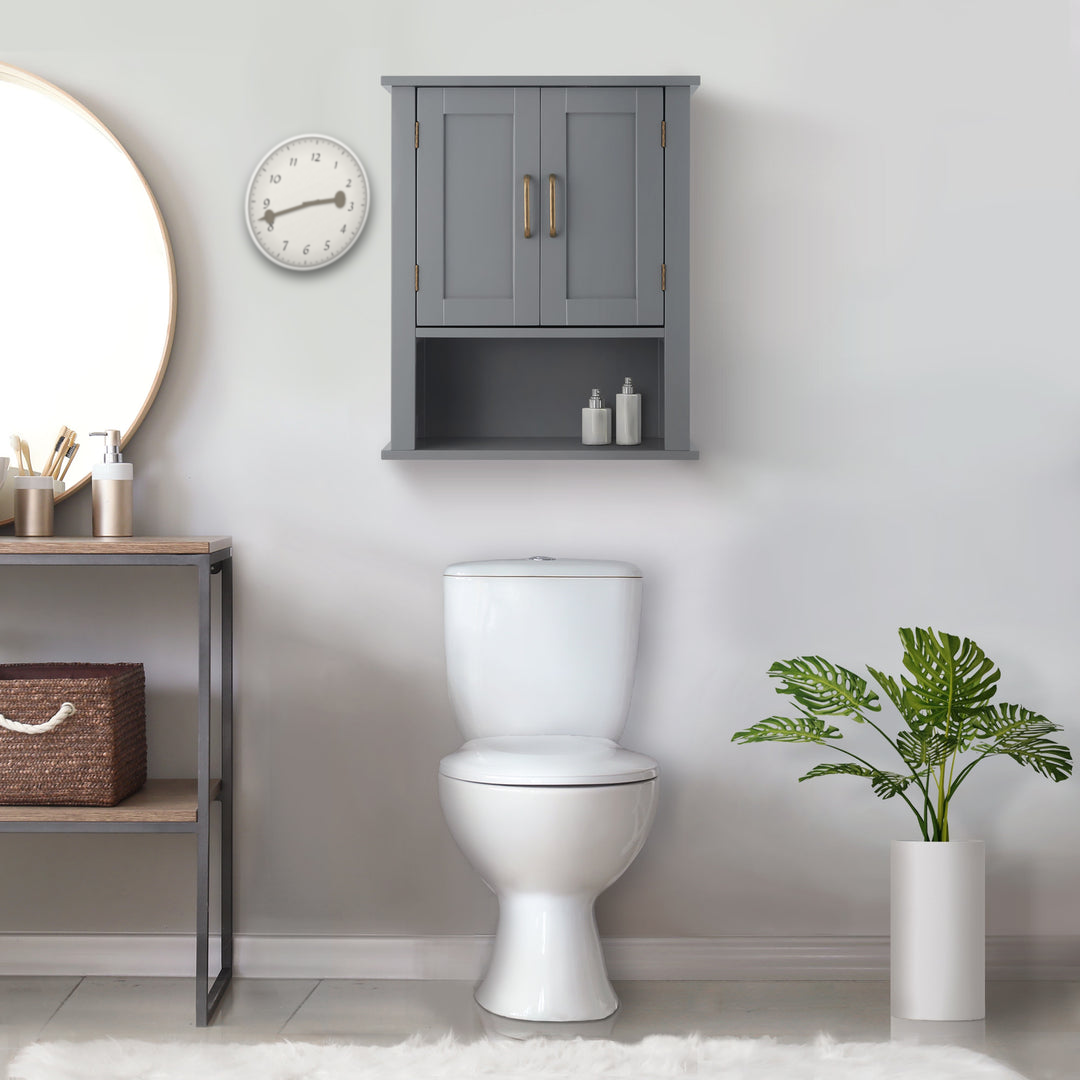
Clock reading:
{"hour": 2, "minute": 42}
